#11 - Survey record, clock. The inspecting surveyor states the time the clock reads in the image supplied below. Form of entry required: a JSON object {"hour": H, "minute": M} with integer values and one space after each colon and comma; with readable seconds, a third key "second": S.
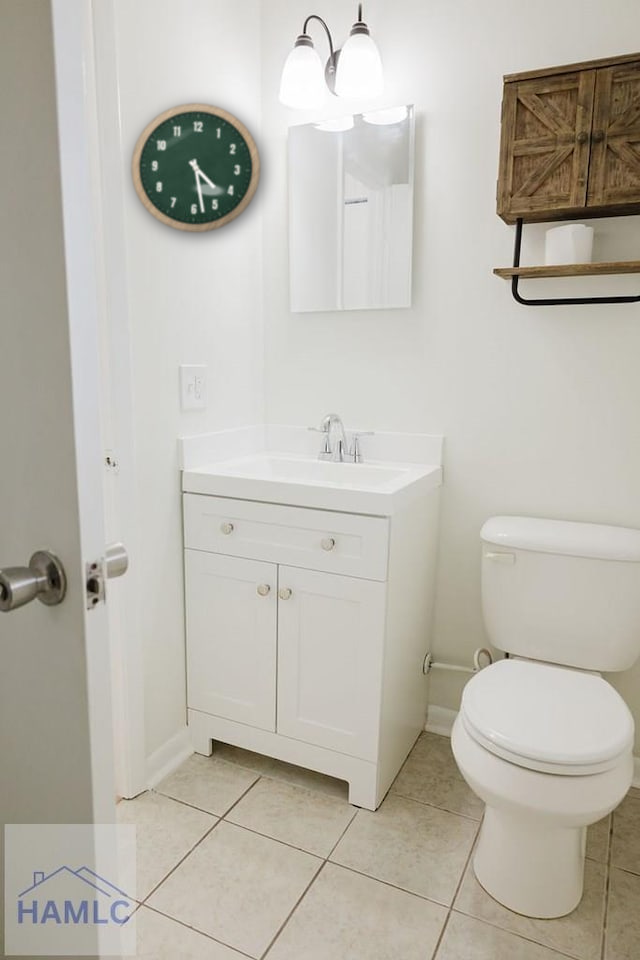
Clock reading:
{"hour": 4, "minute": 28}
